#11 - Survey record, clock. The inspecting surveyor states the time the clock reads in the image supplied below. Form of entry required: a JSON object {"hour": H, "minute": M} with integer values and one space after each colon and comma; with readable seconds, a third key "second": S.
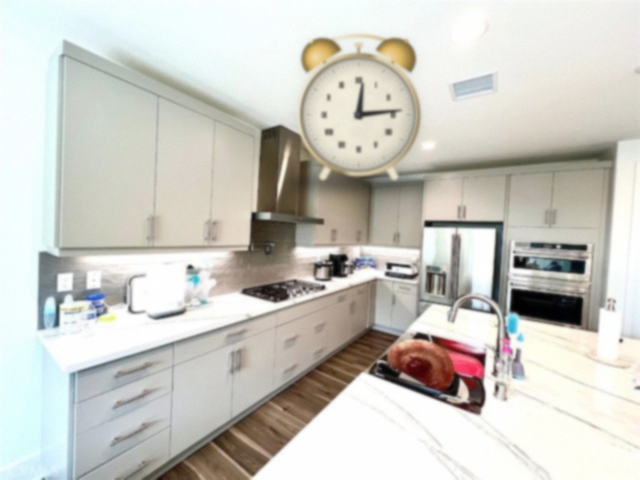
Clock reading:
{"hour": 12, "minute": 14}
